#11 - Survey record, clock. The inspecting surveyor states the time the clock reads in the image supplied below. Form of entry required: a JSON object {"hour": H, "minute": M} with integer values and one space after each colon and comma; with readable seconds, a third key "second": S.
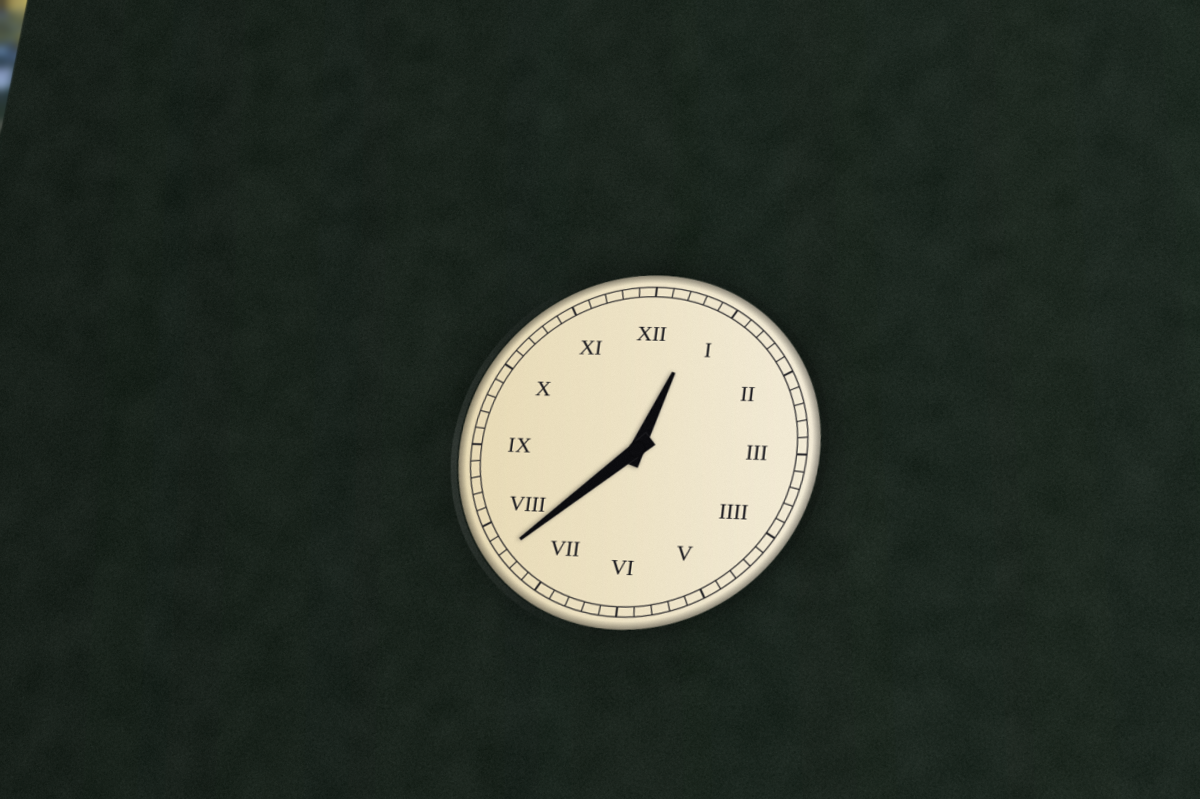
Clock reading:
{"hour": 12, "minute": 38}
